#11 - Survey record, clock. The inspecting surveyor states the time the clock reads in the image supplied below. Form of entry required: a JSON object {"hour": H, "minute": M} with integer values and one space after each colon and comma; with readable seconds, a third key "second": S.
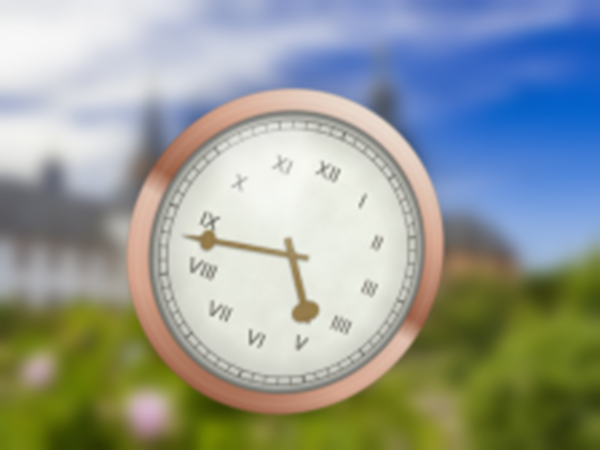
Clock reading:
{"hour": 4, "minute": 43}
